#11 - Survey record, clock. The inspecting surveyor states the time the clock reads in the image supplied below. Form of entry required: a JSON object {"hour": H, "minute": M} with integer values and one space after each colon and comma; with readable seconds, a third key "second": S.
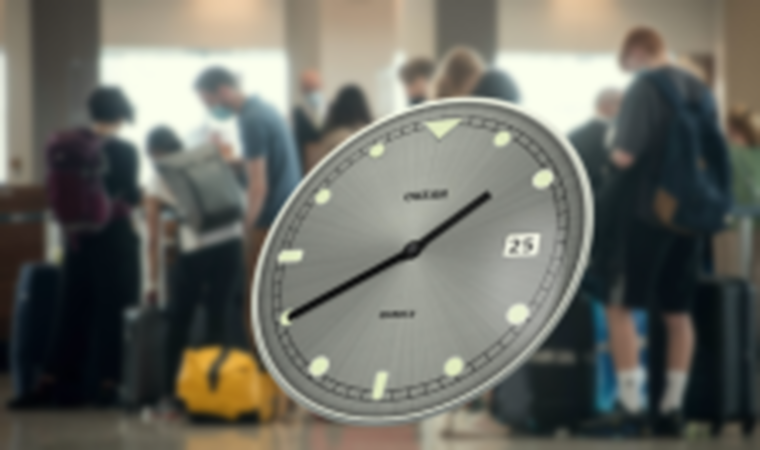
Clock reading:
{"hour": 1, "minute": 40}
